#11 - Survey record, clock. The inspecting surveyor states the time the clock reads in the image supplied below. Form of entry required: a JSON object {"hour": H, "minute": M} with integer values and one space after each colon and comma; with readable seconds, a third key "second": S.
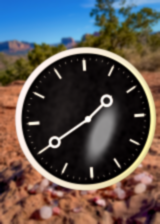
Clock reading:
{"hour": 1, "minute": 40}
